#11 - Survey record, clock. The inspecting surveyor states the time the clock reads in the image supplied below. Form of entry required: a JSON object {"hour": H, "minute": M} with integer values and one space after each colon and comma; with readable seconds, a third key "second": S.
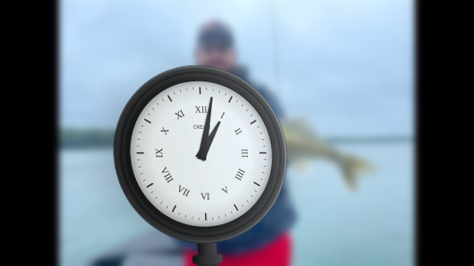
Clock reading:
{"hour": 1, "minute": 2}
